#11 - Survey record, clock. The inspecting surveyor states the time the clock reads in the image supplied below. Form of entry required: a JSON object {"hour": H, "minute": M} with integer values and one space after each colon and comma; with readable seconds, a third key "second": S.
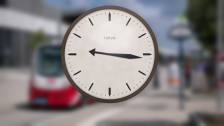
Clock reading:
{"hour": 9, "minute": 16}
